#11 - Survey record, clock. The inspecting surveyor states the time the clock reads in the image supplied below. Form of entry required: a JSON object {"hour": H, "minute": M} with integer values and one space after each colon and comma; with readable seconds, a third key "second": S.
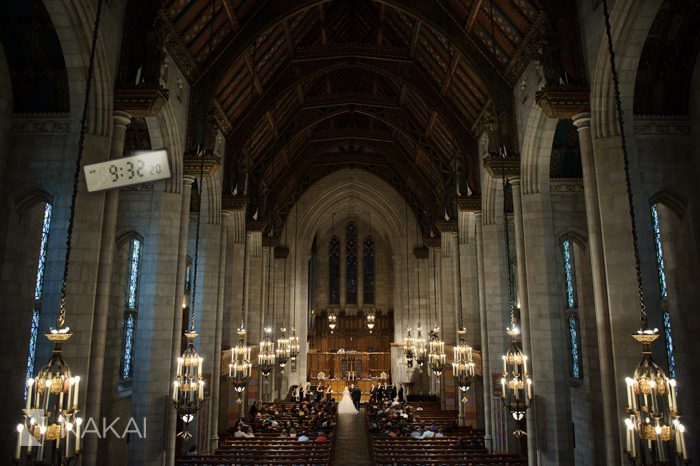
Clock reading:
{"hour": 9, "minute": 32, "second": 20}
